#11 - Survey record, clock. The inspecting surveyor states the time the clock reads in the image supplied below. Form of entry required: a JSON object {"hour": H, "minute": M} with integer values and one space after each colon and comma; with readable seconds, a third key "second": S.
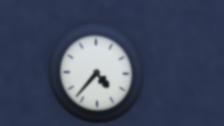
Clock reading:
{"hour": 4, "minute": 37}
